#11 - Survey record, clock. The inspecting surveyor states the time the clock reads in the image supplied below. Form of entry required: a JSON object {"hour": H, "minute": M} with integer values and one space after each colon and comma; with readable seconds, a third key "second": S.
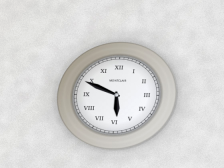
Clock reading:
{"hour": 5, "minute": 49}
